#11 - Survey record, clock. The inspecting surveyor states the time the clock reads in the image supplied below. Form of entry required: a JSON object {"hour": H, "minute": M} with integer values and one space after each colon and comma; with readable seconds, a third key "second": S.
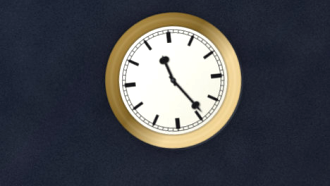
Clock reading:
{"hour": 11, "minute": 24}
